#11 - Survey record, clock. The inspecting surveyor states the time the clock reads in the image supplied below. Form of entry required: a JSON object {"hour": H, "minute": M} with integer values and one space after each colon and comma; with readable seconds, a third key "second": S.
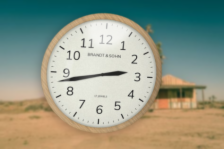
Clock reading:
{"hour": 2, "minute": 43}
